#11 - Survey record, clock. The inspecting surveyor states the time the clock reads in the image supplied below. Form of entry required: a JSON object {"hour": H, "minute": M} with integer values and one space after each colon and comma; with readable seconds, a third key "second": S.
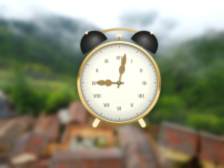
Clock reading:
{"hour": 9, "minute": 2}
